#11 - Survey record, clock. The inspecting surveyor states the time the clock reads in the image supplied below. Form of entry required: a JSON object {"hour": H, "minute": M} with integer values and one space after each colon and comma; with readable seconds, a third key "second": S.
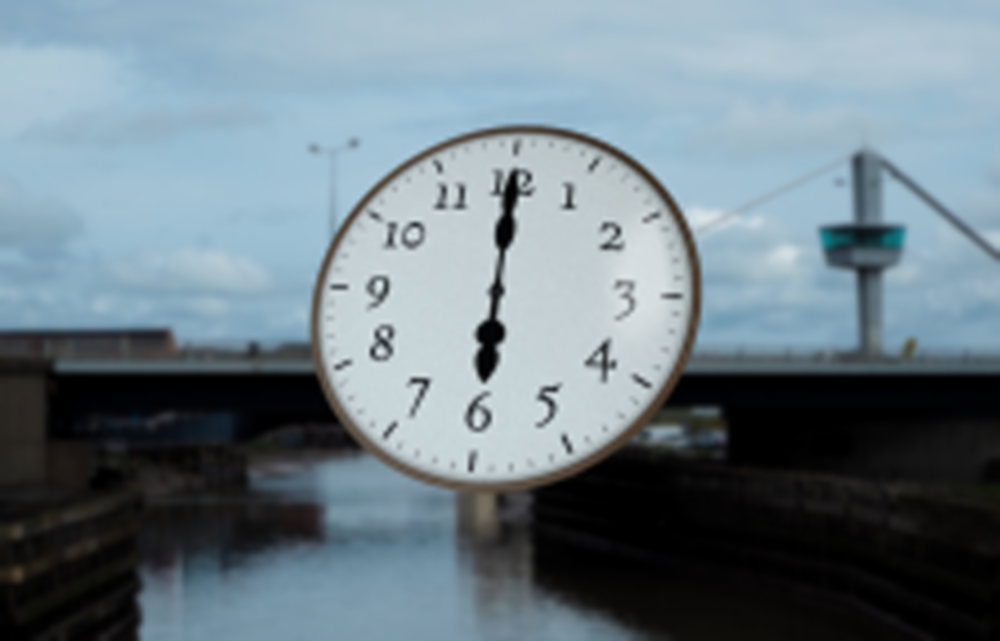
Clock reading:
{"hour": 6, "minute": 0}
